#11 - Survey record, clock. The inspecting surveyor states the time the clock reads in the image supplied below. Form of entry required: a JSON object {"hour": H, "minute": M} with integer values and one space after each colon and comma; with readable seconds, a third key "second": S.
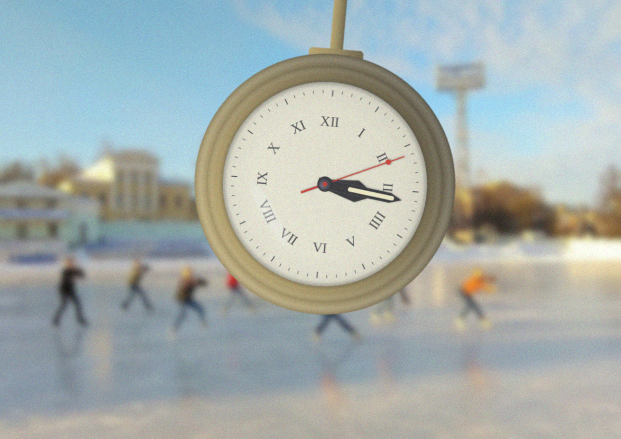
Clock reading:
{"hour": 3, "minute": 16, "second": 11}
